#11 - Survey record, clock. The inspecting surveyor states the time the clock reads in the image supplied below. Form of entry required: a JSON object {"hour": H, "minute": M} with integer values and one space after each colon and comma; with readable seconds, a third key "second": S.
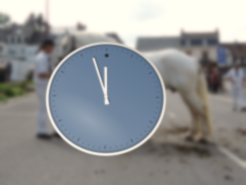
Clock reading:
{"hour": 11, "minute": 57}
